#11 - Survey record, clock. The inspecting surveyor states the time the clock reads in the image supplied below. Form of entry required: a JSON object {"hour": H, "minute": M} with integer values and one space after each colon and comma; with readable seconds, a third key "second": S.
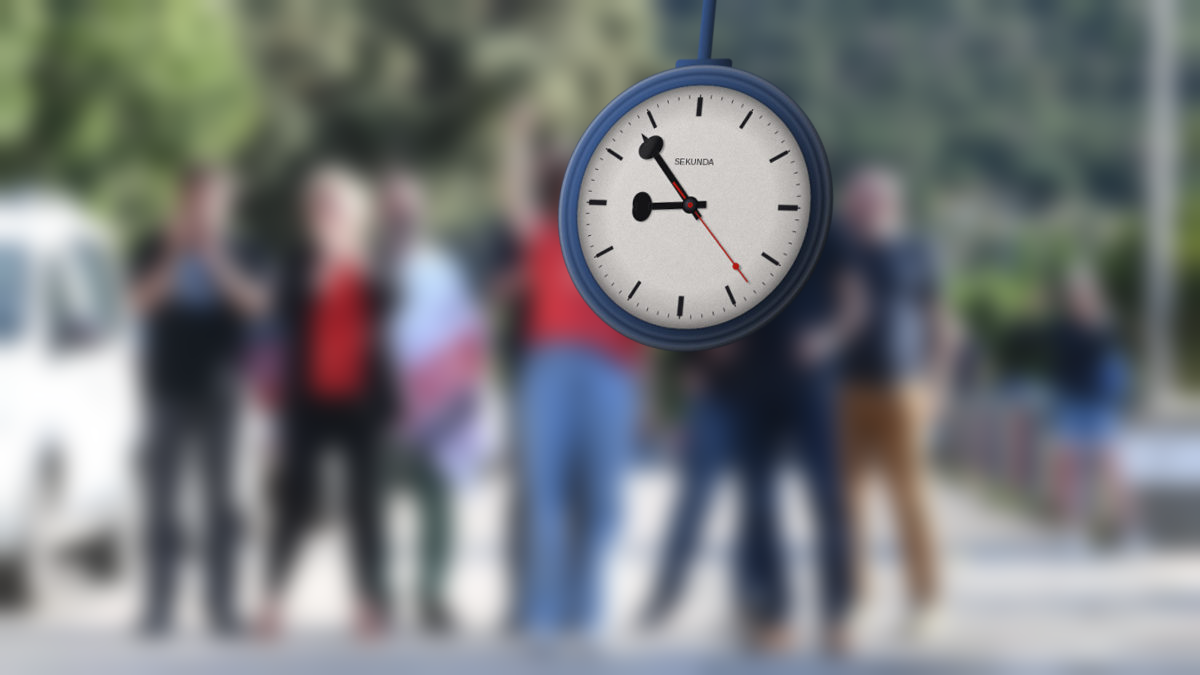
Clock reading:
{"hour": 8, "minute": 53, "second": 23}
